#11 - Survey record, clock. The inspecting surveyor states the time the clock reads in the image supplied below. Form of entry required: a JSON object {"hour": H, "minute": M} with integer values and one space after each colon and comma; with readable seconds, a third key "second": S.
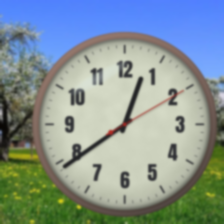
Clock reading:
{"hour": 12, "minute": 39, "second": 10}
